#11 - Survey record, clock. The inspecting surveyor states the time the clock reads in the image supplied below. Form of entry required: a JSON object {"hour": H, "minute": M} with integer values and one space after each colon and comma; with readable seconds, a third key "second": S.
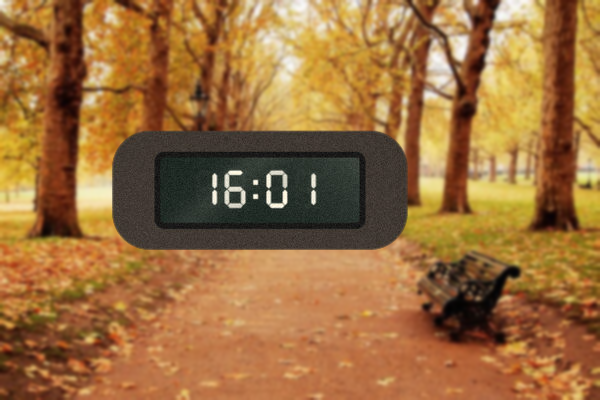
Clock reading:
{"hour": 16, "minute": 1}
